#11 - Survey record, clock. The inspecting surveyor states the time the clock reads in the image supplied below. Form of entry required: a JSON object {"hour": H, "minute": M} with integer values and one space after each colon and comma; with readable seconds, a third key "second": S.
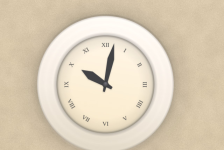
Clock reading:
{"hour": 10, "minute": 2}
